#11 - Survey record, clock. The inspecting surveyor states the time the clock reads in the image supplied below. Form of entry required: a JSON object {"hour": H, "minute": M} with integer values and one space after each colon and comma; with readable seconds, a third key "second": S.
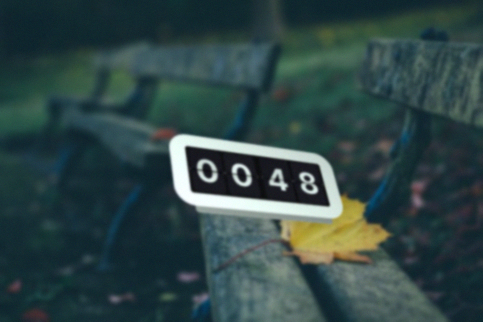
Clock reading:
{"hour": 0, "minute": 48}
